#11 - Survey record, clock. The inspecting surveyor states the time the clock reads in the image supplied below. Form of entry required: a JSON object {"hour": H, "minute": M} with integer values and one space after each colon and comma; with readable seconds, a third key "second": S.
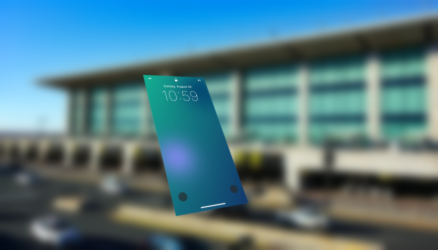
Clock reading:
{"hour": 10, "minute": 59}
